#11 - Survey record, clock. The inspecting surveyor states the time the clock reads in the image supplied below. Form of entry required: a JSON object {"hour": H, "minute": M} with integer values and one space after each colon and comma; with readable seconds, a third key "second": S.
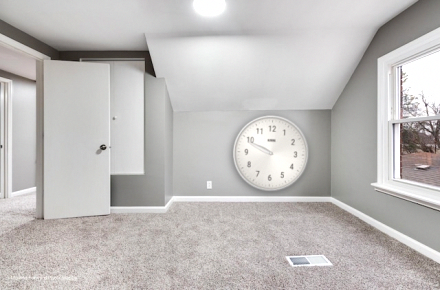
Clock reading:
{"hour": 9, "minute": 49}
